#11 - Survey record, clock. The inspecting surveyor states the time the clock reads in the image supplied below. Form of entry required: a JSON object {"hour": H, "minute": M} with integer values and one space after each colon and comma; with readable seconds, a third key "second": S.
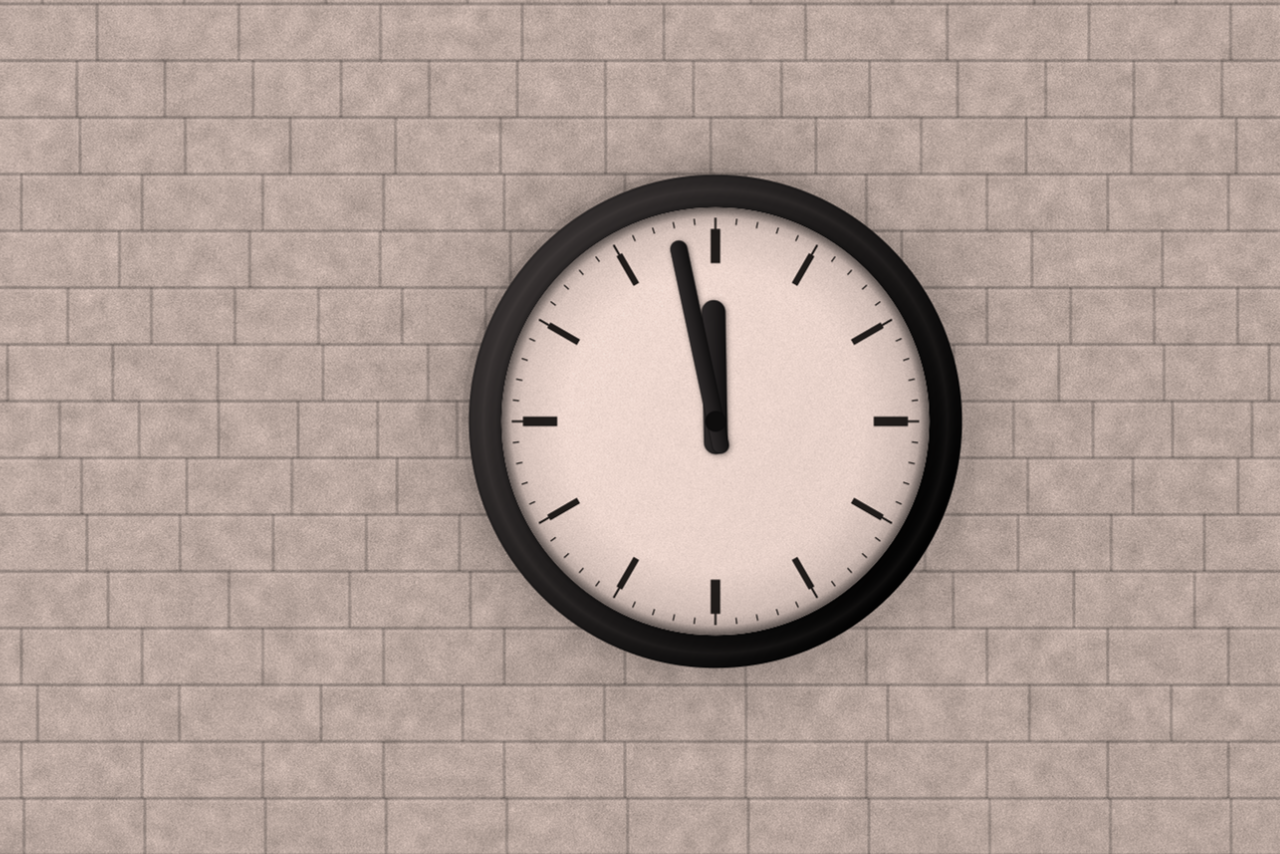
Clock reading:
{"hour": 11, "minute": 58}
